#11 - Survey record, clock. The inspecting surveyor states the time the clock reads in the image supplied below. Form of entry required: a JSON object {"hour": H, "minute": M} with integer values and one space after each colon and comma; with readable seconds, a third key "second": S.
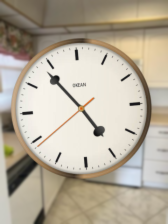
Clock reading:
{"hour": 4, "minute": 53, "second": 39}
